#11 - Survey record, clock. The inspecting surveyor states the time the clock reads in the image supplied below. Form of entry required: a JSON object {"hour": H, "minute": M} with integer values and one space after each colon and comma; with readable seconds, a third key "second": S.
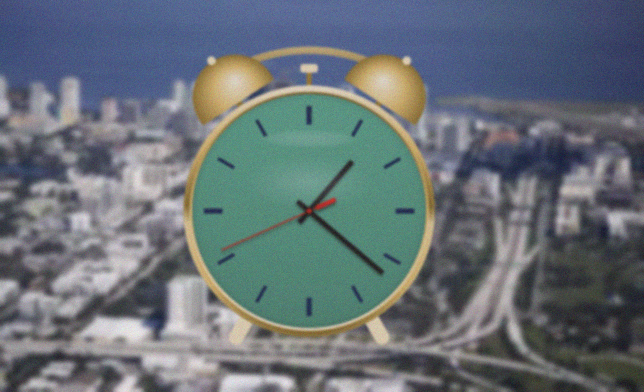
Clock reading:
{"hour": 1, "minute": 21, "second": 41}
